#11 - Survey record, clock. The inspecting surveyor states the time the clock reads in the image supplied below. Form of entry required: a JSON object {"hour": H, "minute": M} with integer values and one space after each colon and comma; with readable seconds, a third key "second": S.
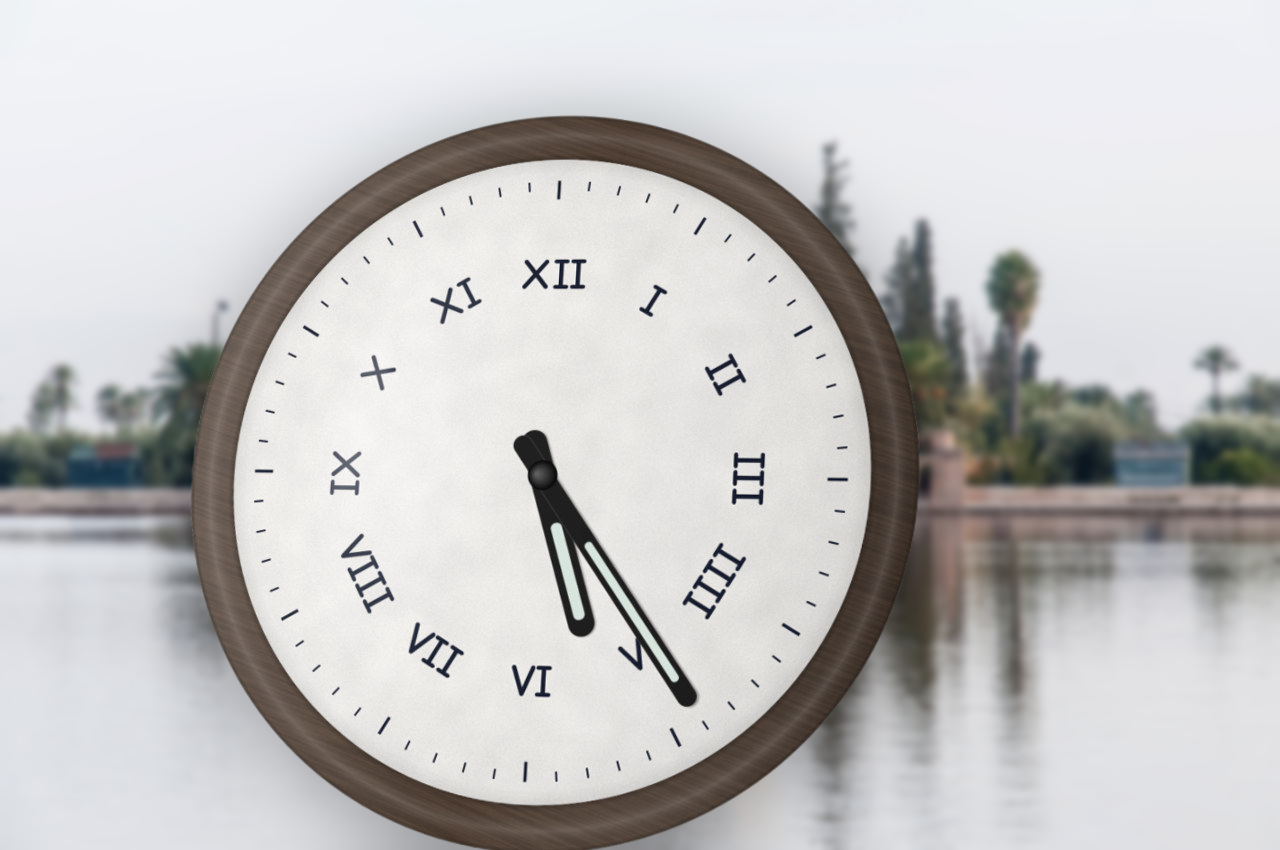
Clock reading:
{"hour": 5, "minute": 24}
